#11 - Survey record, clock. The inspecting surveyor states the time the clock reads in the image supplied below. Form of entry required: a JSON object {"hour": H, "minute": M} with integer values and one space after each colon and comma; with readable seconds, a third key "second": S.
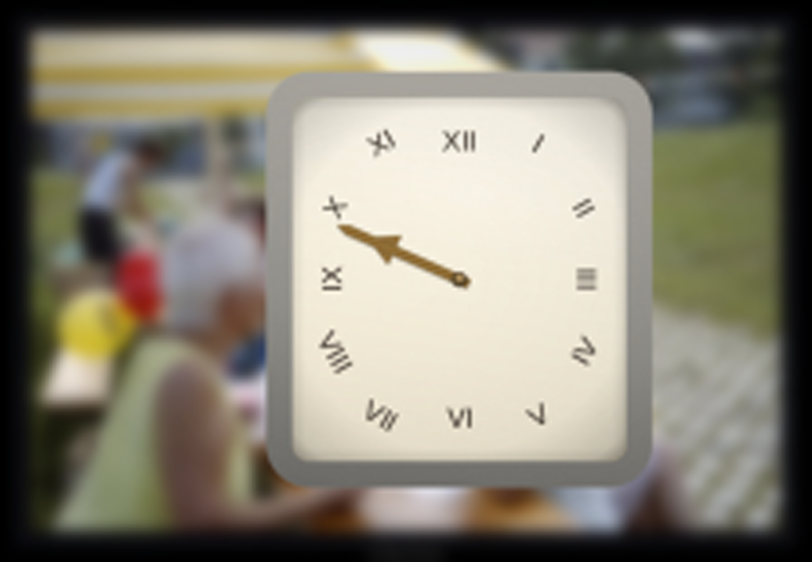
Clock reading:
{"hour": 9, "minute": 49}
